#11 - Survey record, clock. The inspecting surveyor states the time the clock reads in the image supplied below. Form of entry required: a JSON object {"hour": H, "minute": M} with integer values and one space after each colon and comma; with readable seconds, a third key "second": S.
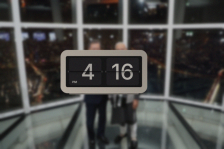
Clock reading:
{"hour": 4, "minute": 16}
